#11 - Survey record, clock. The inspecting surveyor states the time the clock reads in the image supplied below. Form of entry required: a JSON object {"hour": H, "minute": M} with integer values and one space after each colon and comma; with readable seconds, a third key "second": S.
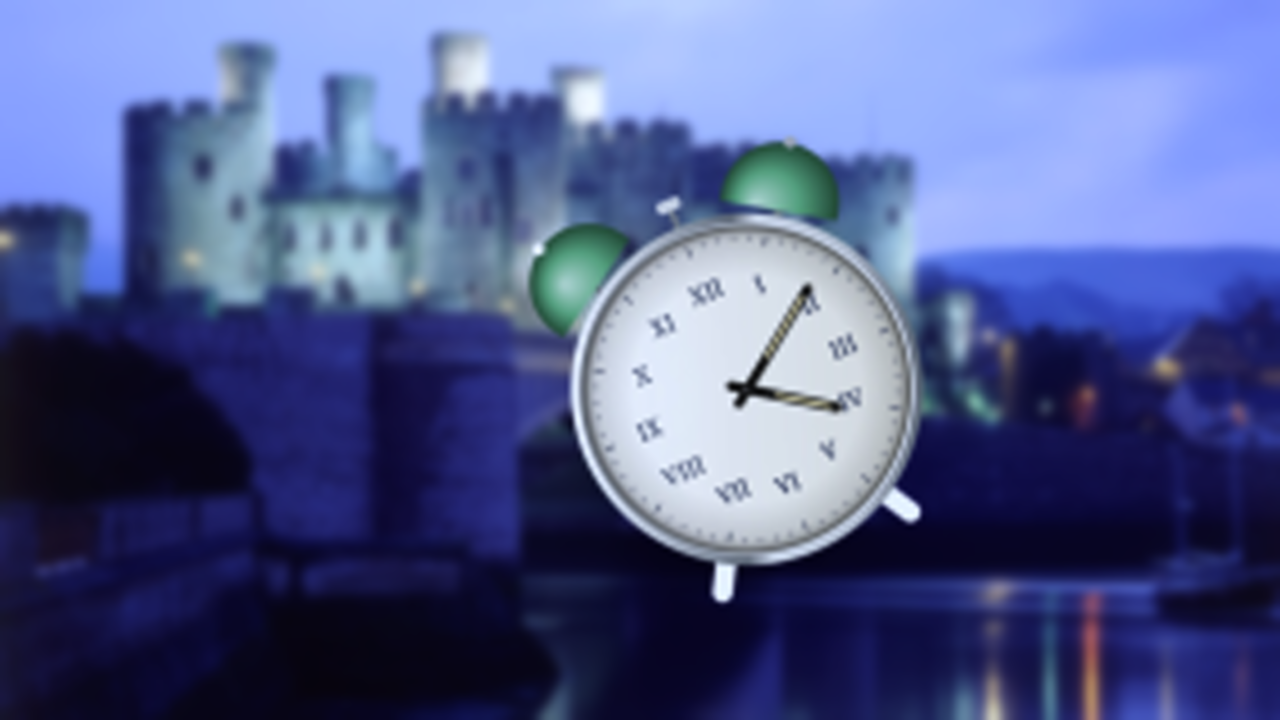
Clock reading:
{"hour": 4, "minute": 9}
